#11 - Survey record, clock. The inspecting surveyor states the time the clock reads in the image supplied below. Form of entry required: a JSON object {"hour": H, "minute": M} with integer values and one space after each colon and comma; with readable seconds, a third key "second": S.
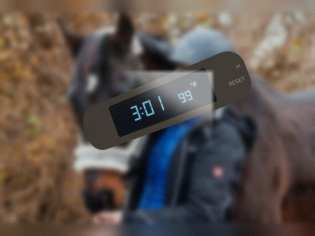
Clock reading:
{"hour": 3, "minute": 1}
